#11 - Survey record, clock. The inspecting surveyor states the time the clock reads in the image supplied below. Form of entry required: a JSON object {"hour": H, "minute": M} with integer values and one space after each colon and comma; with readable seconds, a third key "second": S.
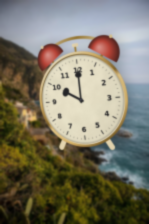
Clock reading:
{"hour": 10, "minute": 0}
